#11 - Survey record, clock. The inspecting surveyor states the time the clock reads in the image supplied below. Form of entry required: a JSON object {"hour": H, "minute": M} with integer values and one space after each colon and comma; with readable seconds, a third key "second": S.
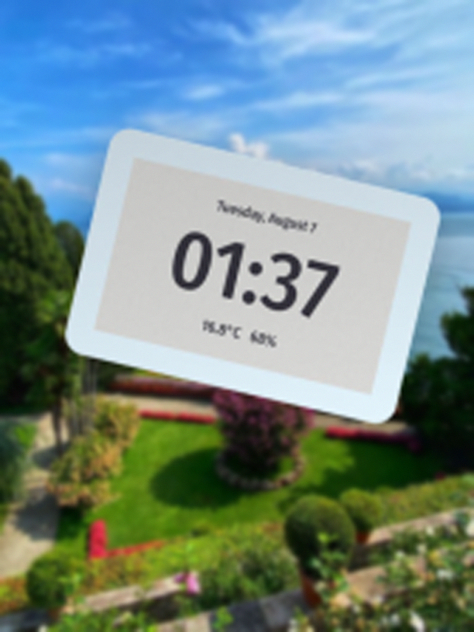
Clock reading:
{"hour": 1, "minute": 37}
